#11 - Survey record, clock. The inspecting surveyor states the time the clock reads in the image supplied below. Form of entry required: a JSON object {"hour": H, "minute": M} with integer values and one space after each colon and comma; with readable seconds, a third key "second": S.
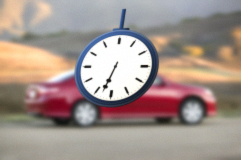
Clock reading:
{"hour": 6, "minute": 33}
